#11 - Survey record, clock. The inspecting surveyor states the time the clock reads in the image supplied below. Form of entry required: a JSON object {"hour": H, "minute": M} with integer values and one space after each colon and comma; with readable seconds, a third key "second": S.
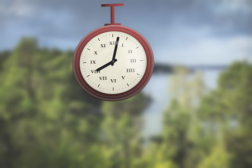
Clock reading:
{"hour": 8, "minute": 2}
